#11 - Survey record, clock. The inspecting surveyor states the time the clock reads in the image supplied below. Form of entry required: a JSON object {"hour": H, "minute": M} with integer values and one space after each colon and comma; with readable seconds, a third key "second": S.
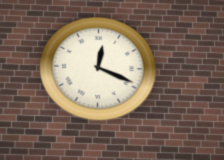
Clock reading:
{"hour": 12, "minute": 19}
